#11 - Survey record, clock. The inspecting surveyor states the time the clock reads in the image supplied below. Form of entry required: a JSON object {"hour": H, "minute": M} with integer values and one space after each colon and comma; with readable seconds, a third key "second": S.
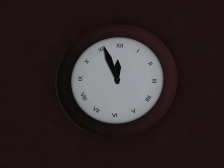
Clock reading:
{"hour": 11, "minute": 56}
